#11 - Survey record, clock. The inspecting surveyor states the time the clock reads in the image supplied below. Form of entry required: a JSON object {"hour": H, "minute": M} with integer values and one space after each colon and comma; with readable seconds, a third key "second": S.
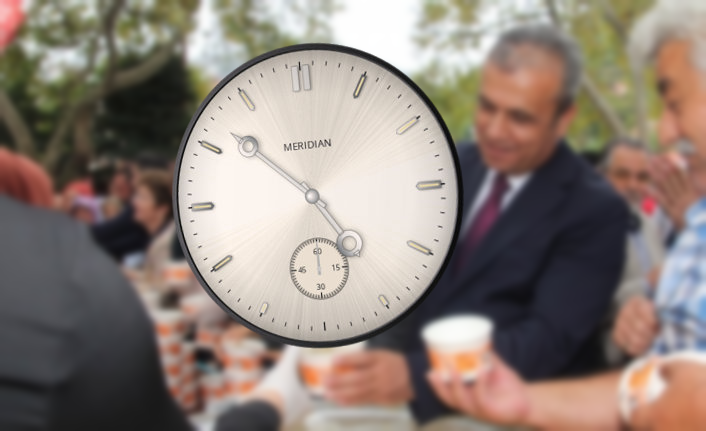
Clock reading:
{"hour": 4, "minute": 52}
